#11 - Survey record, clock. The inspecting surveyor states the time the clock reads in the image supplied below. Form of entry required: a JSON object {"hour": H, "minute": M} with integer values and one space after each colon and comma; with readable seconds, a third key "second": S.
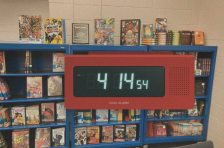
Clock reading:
{"hour": 4, "minute": 14, "second": 54}
